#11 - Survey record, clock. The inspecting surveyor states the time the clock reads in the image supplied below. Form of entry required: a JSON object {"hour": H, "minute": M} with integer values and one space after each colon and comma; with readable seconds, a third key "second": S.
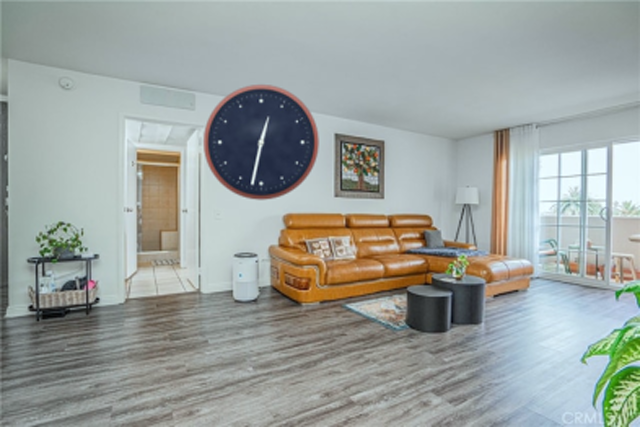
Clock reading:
{"hour": 12, "minute": 32}
